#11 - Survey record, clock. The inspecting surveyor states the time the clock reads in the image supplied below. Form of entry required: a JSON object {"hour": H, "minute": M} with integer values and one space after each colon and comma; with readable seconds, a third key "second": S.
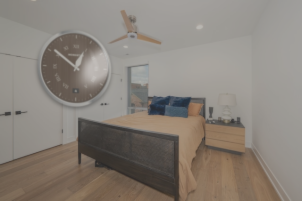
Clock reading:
{"hour": 12, "minute": 51}
